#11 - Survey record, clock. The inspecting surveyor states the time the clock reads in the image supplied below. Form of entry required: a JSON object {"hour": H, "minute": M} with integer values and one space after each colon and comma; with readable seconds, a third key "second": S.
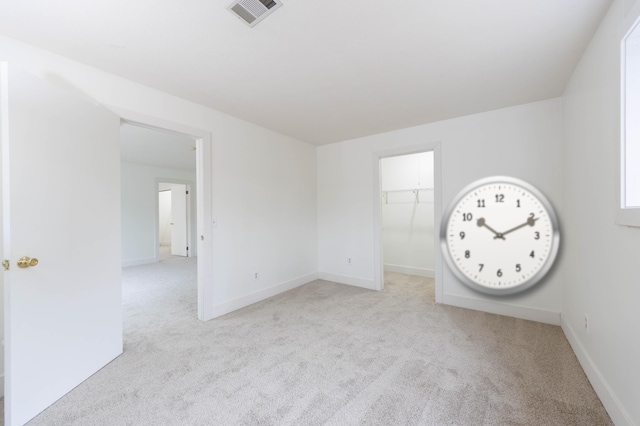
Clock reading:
{"hour": 10, "minute": 11}
